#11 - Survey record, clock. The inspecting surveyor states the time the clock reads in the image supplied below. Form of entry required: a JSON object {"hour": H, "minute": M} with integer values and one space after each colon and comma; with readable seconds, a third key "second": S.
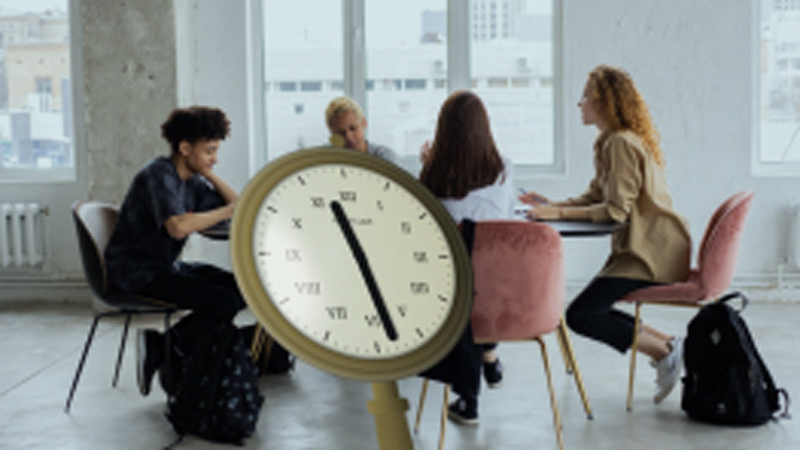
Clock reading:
{"hour": 11, "minute": 28}
